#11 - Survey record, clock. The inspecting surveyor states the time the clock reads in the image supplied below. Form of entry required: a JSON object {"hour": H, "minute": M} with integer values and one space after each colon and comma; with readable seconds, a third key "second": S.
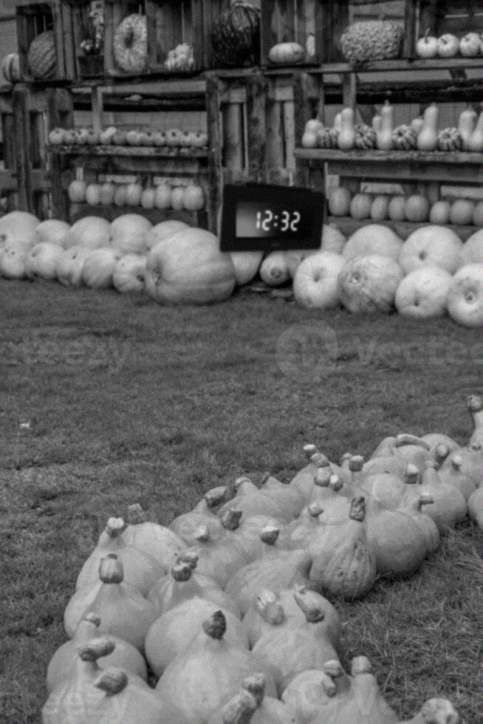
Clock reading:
{"hour": 12, "minute": 32}
